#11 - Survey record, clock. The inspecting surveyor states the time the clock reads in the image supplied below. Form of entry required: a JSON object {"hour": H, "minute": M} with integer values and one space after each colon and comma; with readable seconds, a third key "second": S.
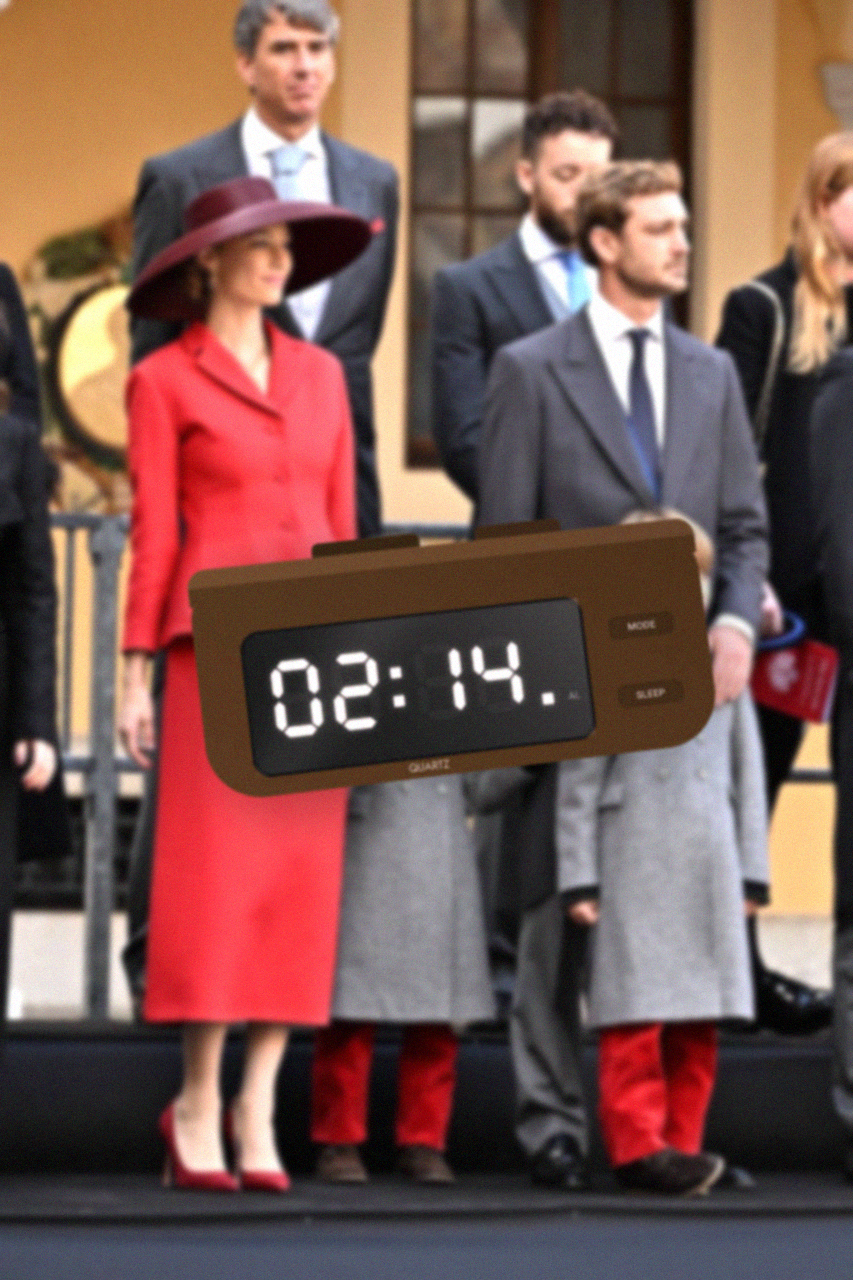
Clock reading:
{"hour": 2, "minute": 14}
